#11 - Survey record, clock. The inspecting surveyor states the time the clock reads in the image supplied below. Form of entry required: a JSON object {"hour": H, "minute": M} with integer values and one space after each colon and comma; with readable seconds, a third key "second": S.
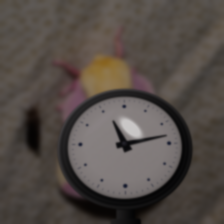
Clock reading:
{"hour": 11, "minute": 13}
